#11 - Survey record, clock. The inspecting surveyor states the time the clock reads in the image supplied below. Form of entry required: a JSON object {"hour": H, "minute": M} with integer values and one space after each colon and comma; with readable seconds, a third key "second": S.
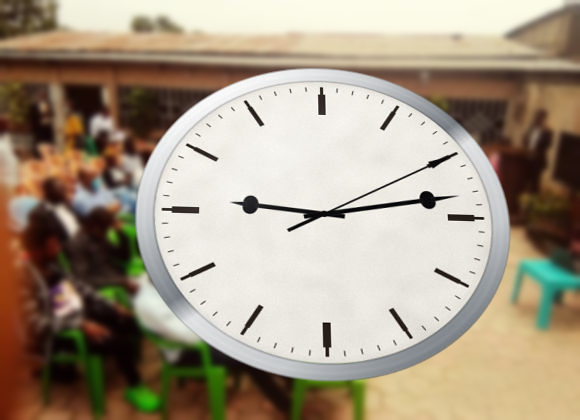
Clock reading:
{"hour": 9, "minute": 13, "second": 10}
